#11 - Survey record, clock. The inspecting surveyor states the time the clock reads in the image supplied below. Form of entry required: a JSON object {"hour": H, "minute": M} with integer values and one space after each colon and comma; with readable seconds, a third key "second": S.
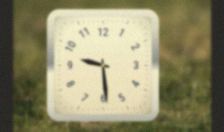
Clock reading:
{"hour": 9, "minute": 29}
